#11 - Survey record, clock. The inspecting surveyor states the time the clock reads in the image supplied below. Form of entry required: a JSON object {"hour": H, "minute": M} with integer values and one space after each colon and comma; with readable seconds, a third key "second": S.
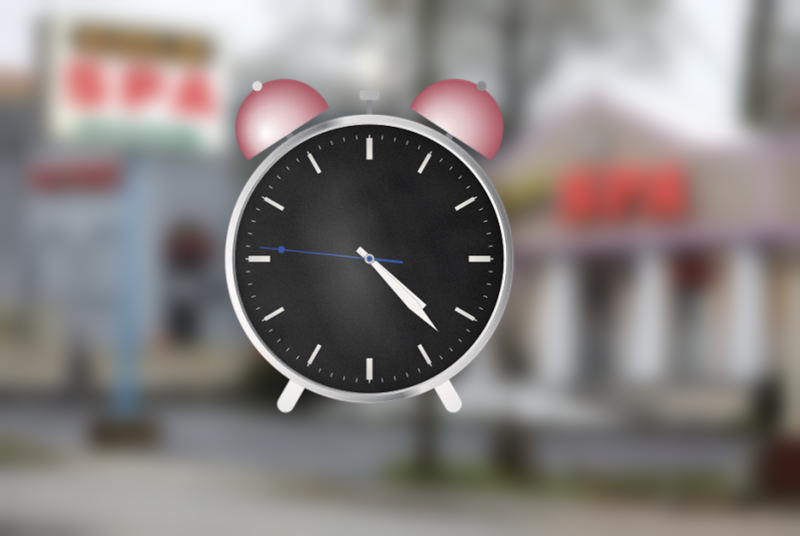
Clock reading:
{"hour": 4, "minute": 22, "second": 46}
